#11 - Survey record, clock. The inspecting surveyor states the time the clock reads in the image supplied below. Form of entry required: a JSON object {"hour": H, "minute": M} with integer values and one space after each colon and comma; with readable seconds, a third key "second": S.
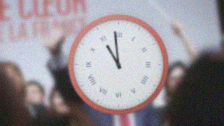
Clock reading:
{"hour": 10, "minute": 59}
